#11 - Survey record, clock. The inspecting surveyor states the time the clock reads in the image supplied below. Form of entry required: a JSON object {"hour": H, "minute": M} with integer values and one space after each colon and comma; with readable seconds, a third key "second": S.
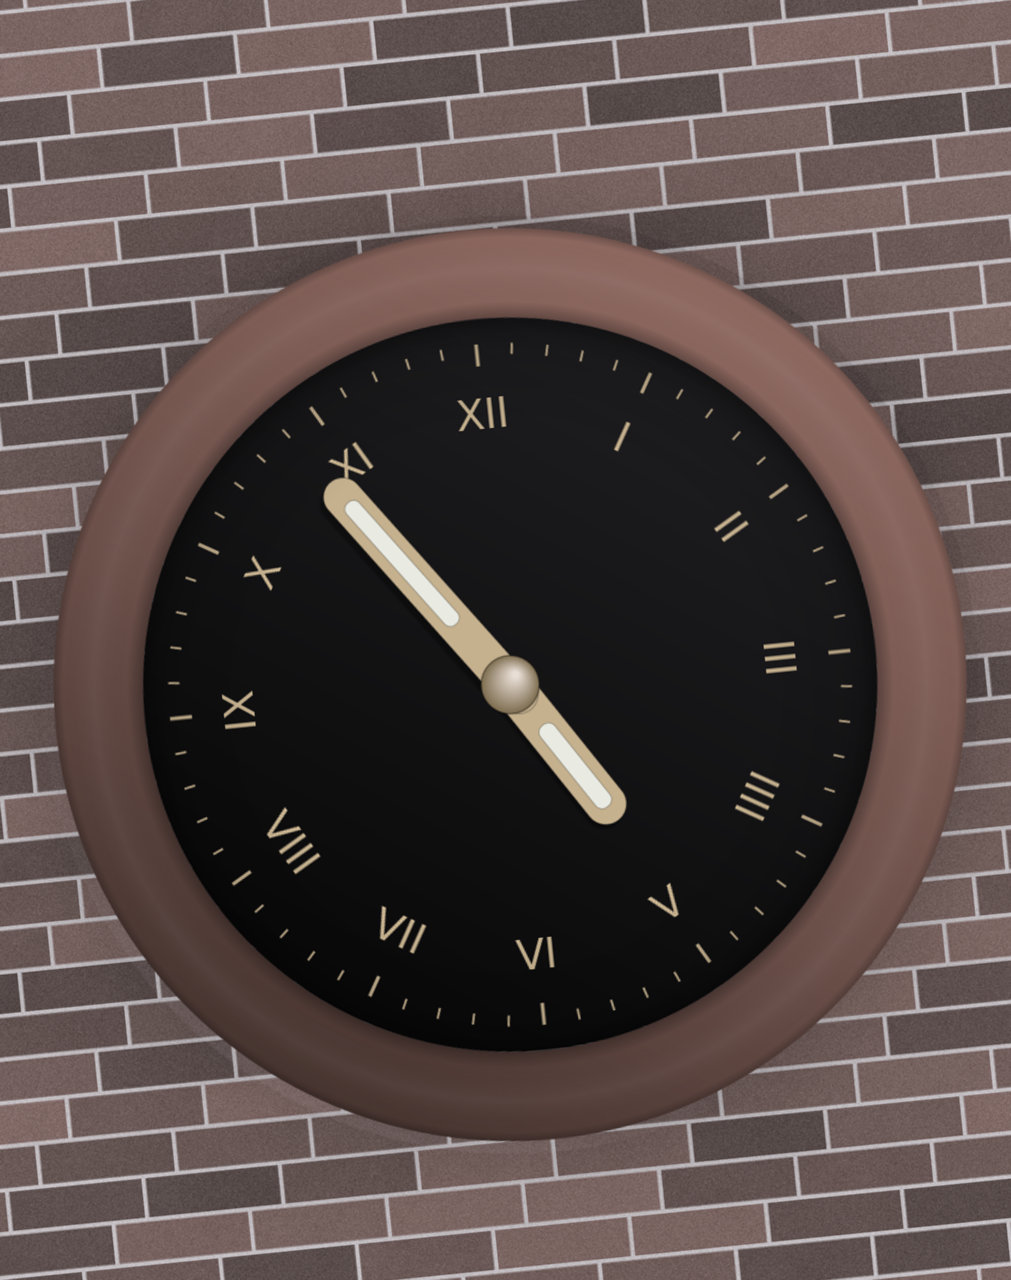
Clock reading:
{"hour": 4, "minute": 54}
